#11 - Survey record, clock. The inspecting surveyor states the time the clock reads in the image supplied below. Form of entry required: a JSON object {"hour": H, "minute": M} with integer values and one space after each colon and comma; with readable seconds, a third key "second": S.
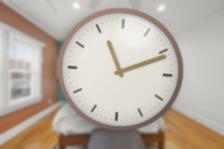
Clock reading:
{"hour": 11, "minute": 11}
